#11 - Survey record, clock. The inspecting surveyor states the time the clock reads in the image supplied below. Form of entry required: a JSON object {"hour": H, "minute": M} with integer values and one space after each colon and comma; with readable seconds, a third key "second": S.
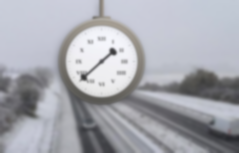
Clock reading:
{"hour": 1, "minute": 38}
